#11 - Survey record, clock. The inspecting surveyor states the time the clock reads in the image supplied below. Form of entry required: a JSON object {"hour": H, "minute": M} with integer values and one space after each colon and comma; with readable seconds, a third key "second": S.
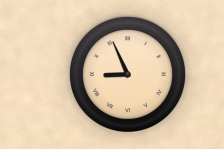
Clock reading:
{"hour": 8, "minute": 56}
